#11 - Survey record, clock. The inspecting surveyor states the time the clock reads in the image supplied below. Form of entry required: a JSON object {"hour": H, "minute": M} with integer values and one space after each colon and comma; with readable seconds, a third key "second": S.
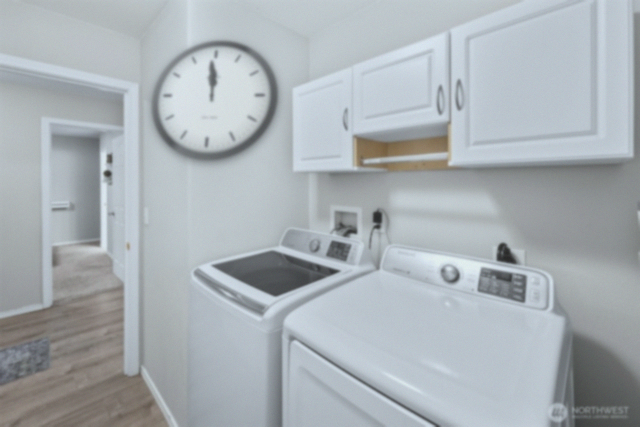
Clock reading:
{"hour": 11, "minute": 59}
